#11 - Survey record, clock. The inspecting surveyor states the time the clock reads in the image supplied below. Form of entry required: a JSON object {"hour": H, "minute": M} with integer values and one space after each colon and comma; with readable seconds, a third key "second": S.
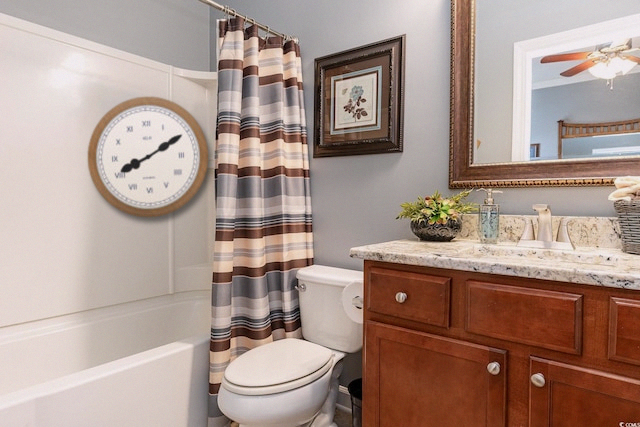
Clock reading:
{"hour": 8, "minute": 10}
